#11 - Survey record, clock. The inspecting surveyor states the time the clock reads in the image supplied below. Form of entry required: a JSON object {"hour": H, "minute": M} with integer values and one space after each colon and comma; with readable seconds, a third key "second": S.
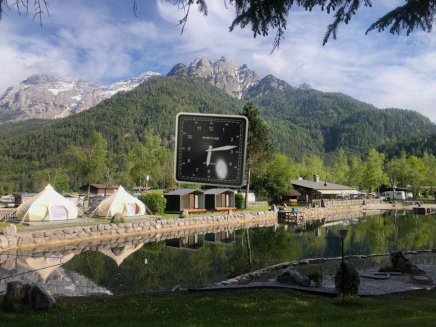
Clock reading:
{"hour": 6, "minute": 13}
